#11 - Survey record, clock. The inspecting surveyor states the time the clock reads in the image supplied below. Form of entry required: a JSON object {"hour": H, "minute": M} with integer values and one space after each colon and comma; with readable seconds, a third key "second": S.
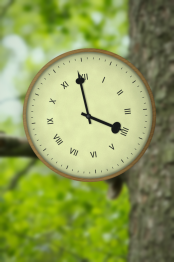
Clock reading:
{"hour": 3, "minute": 59}
